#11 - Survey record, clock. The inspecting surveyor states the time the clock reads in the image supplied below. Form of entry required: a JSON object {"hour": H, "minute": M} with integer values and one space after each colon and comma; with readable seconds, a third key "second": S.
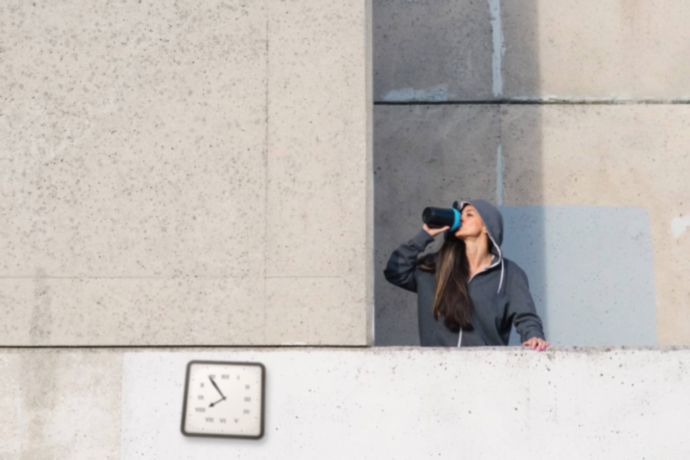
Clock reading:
{"hour": 7, "minute": 54}
